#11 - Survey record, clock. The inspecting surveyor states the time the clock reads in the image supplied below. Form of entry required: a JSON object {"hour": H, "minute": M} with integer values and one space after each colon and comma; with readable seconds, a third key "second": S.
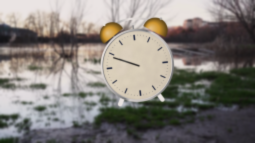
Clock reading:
{"hour": 9, "minute": 49}
